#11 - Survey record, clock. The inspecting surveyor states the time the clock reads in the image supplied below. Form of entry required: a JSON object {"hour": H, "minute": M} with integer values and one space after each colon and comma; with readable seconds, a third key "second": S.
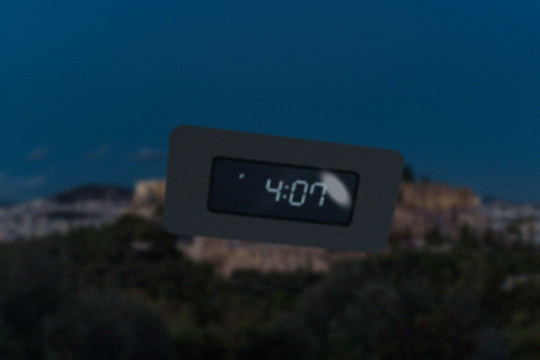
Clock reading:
{"hour": 4, "minute": 7}
